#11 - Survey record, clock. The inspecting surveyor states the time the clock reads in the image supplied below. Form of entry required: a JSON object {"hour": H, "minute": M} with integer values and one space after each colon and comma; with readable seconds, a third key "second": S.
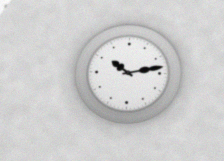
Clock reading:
{"hour": 10, "minute": 13}
